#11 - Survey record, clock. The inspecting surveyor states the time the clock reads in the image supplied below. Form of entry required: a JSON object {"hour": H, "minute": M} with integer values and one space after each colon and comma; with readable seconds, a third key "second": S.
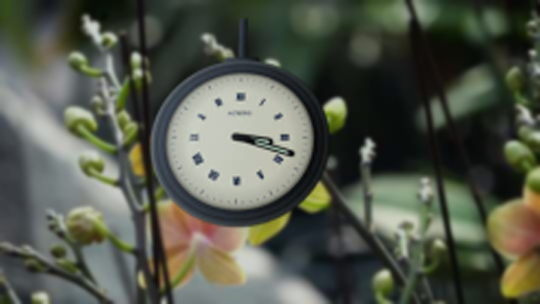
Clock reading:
{"hour": 3, "minute": 18}
